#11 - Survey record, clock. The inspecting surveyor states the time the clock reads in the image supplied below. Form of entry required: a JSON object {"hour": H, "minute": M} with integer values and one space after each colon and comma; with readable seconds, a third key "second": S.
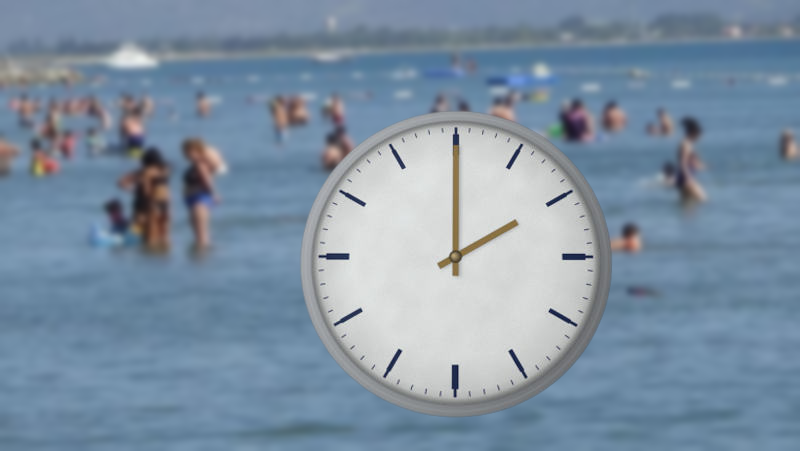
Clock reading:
{"hour": 2, "minute": 0}
